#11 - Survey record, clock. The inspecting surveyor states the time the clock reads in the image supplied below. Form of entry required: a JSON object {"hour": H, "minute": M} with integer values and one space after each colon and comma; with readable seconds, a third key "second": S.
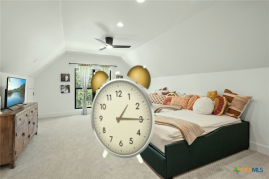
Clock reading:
{"hour": 1, "minute": 15}
